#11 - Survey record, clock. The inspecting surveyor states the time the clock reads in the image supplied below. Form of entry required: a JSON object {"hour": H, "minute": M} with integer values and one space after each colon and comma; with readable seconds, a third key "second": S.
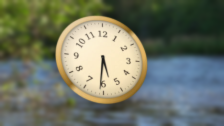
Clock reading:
{"hour": 5, "minute": 31}
